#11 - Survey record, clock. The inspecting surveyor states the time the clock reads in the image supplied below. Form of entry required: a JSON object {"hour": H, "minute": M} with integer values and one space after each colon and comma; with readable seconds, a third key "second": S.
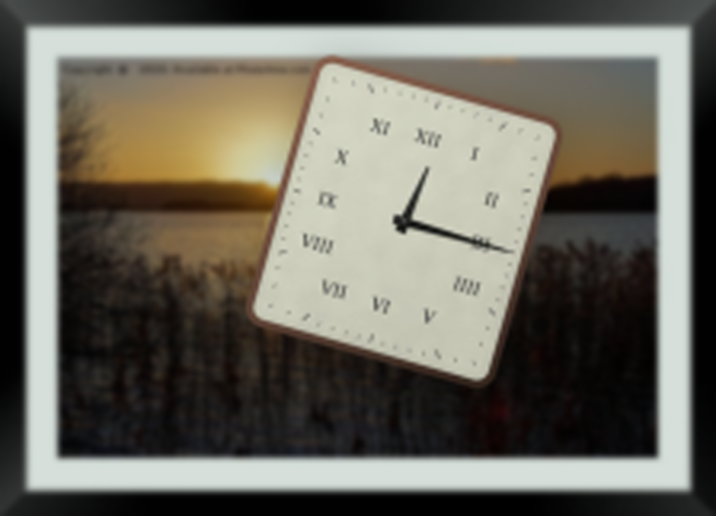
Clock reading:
{"hour": 12, "minute": 15}
